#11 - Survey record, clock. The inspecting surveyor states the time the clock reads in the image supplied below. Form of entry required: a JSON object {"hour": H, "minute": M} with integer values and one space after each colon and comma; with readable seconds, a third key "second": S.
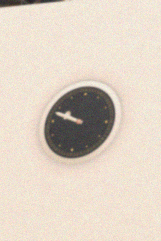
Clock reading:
{"hour": 9, "minute": 48}
